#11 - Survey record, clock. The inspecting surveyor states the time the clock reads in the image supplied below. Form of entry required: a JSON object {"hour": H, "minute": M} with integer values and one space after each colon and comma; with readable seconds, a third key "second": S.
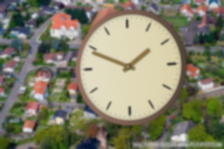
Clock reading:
{"hour": 1, "minute": 49}
